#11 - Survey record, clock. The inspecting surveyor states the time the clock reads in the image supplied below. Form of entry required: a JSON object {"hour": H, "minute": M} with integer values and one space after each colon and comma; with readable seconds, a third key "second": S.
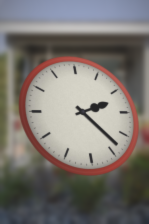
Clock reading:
{"hour": 2, "minute": 23}
